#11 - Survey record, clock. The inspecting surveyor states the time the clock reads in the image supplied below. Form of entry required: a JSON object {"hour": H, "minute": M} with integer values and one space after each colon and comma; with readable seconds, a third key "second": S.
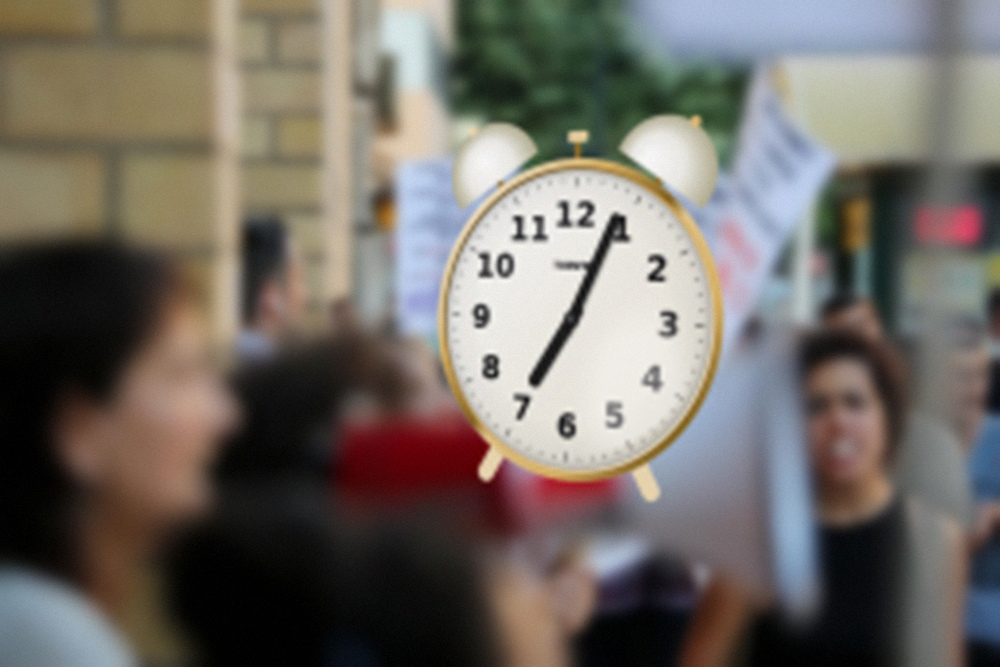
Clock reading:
{"hour": 7, "minute": 4}
